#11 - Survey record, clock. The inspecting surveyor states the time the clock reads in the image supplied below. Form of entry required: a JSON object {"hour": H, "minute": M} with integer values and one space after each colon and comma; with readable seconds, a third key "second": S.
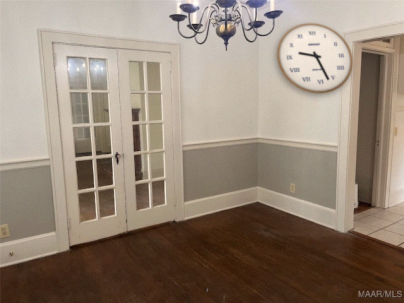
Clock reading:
{"hour": 9, "minute": 27}
